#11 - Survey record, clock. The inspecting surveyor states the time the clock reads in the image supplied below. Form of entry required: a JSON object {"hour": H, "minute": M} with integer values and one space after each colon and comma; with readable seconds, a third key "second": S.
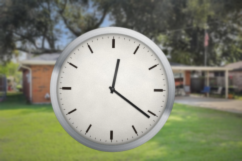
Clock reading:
{"hour": 12, "minute": 21}
